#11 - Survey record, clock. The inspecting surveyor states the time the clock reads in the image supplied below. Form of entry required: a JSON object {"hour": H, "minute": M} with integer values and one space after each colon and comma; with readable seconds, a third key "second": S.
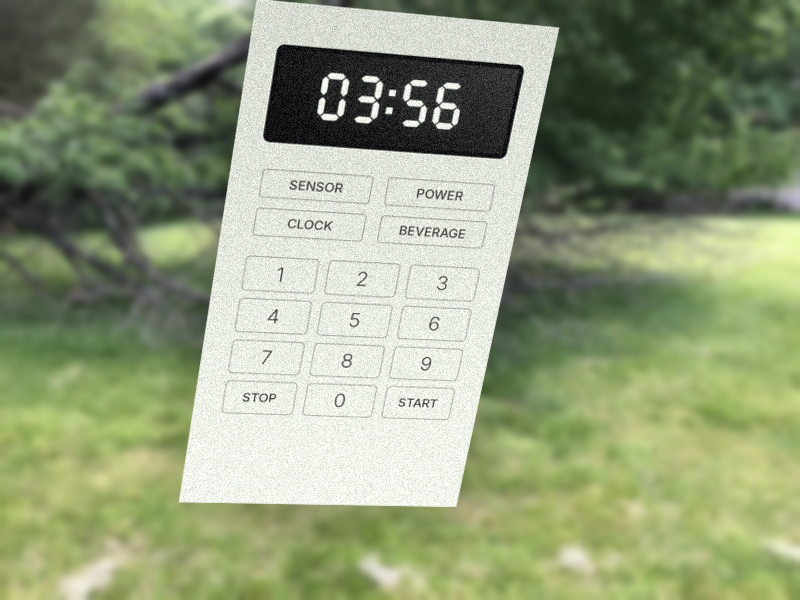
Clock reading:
{"hour": 3, "minute": 56}
